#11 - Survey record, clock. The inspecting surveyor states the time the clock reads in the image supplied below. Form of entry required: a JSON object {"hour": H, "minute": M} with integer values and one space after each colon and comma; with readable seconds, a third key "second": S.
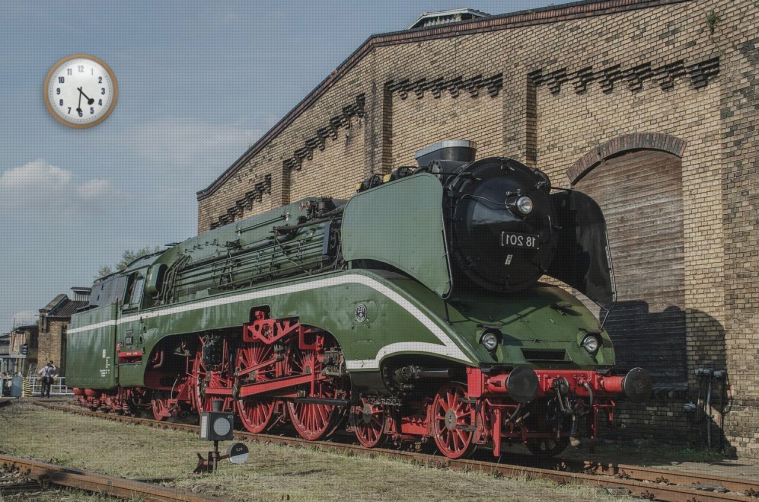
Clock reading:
{"hour": 4, "minute": 31}
